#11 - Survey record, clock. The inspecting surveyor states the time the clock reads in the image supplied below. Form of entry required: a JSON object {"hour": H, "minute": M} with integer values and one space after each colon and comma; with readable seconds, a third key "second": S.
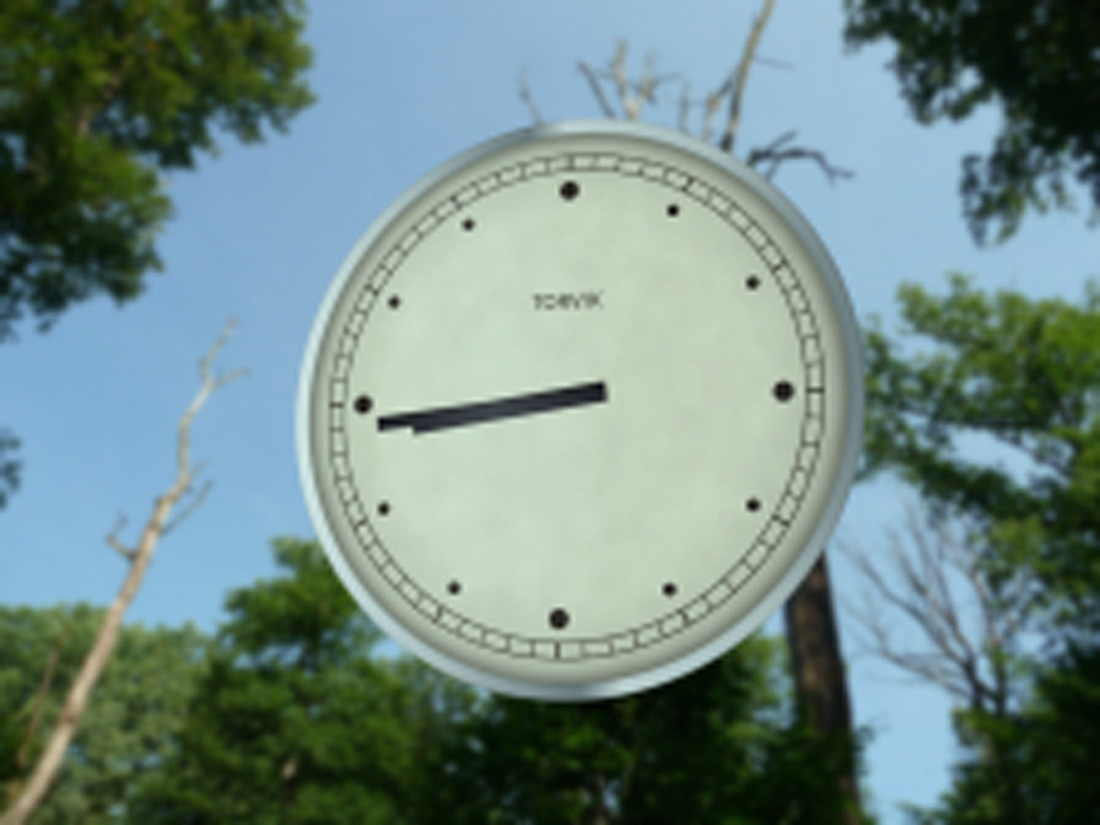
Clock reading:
{"hour": 8, "minute": 44}
